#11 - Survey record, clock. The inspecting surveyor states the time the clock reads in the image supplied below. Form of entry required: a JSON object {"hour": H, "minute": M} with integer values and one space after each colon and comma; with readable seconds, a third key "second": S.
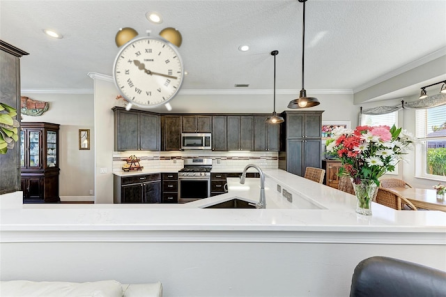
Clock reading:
{"hour": 10, "minute": 17}
